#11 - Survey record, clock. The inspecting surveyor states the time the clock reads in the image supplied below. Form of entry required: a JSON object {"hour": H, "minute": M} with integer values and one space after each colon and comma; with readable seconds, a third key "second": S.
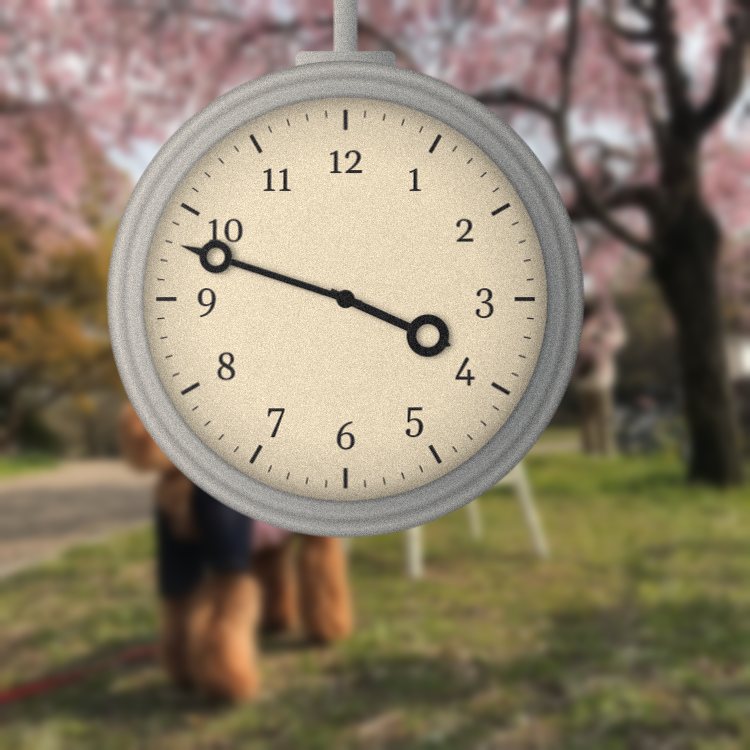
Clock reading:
{"hour": 3, "minute": 48}
